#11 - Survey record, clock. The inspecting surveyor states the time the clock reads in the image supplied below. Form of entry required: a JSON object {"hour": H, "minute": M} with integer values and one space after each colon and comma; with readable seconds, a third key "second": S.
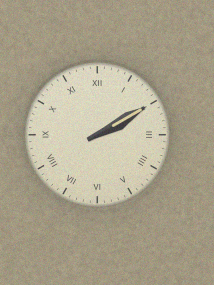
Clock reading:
{"hour": 2, "minute": 10}
